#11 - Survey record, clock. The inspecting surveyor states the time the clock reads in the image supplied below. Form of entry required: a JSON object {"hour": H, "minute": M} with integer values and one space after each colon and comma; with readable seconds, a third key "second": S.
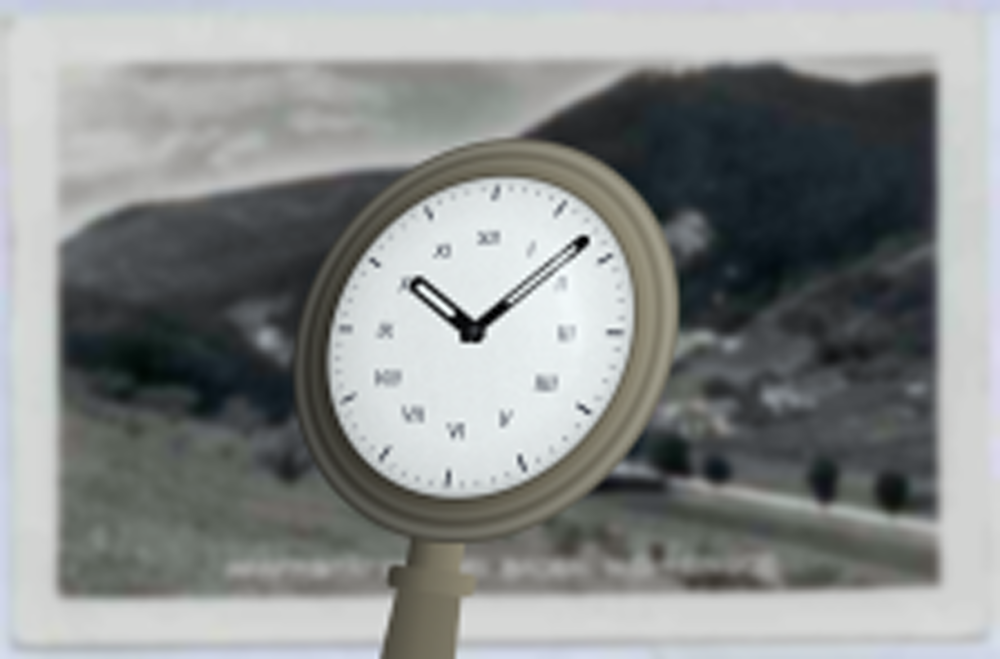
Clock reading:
{"hour": 10, "minute": 8}
